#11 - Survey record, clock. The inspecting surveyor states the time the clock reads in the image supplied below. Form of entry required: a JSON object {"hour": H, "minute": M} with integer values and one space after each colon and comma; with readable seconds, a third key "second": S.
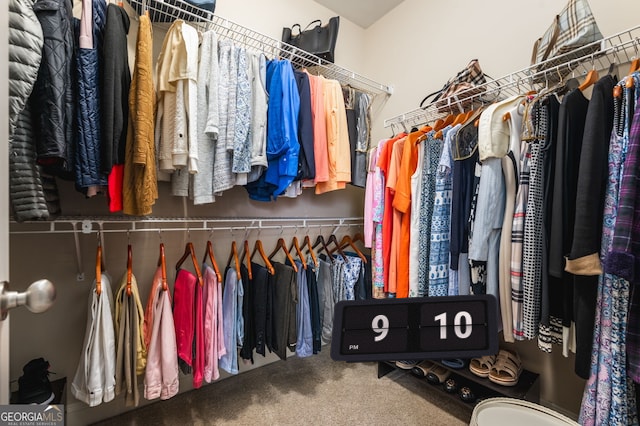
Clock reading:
{"hour": 9, "minute": 10}
